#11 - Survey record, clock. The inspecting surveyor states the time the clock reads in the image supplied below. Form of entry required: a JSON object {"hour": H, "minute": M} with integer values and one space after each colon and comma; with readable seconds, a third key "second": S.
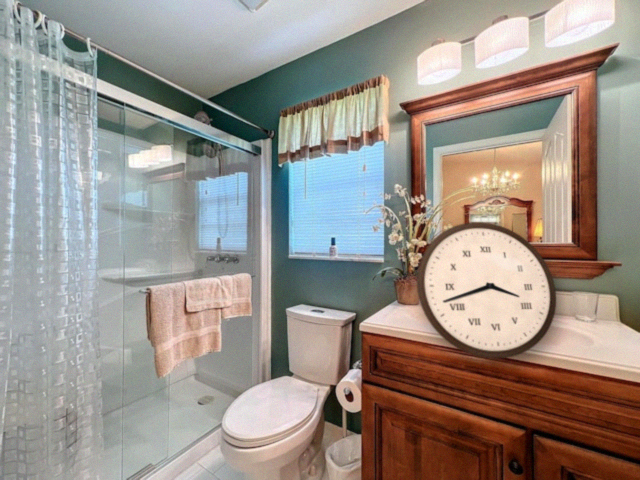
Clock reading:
{"hour": 3, "minute": 42}
